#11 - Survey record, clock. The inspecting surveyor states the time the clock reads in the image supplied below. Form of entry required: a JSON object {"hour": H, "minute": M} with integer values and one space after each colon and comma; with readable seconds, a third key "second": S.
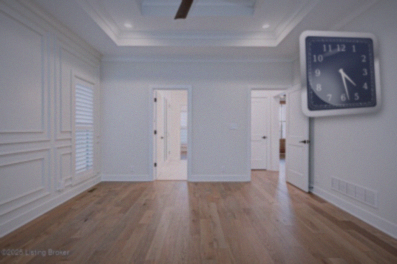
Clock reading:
{"hour": 4, "minute": 28}
